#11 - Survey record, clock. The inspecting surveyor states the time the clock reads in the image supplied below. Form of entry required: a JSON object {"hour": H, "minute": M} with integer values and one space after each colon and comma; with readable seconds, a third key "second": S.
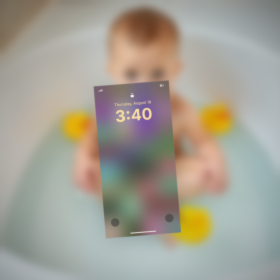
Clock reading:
{"hour": 3, "minute": 40}
